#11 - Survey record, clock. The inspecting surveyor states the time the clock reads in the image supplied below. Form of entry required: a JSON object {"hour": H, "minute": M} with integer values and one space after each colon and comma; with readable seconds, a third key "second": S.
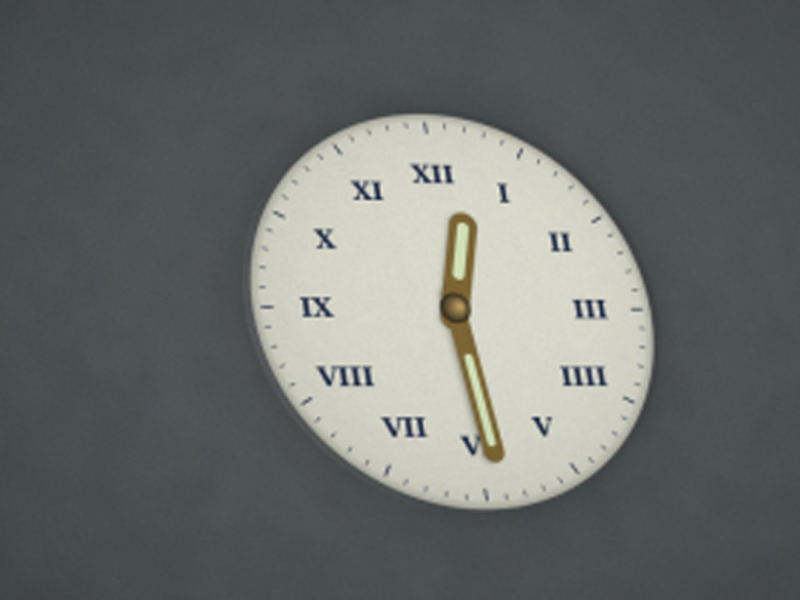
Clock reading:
{"hour": 12, "minute": 29}
